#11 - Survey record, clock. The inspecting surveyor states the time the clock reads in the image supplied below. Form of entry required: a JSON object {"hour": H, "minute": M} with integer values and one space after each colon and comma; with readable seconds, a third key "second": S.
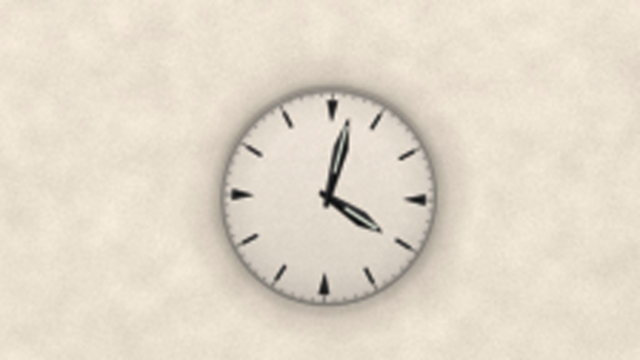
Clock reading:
{"hour": 4, "minute": 2}
